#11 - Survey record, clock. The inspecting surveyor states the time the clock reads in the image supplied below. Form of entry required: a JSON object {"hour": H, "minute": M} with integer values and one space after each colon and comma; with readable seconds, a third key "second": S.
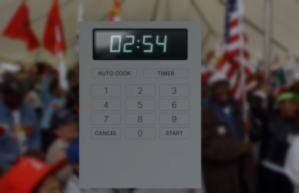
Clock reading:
{"hour": 2, "minute": 54}
